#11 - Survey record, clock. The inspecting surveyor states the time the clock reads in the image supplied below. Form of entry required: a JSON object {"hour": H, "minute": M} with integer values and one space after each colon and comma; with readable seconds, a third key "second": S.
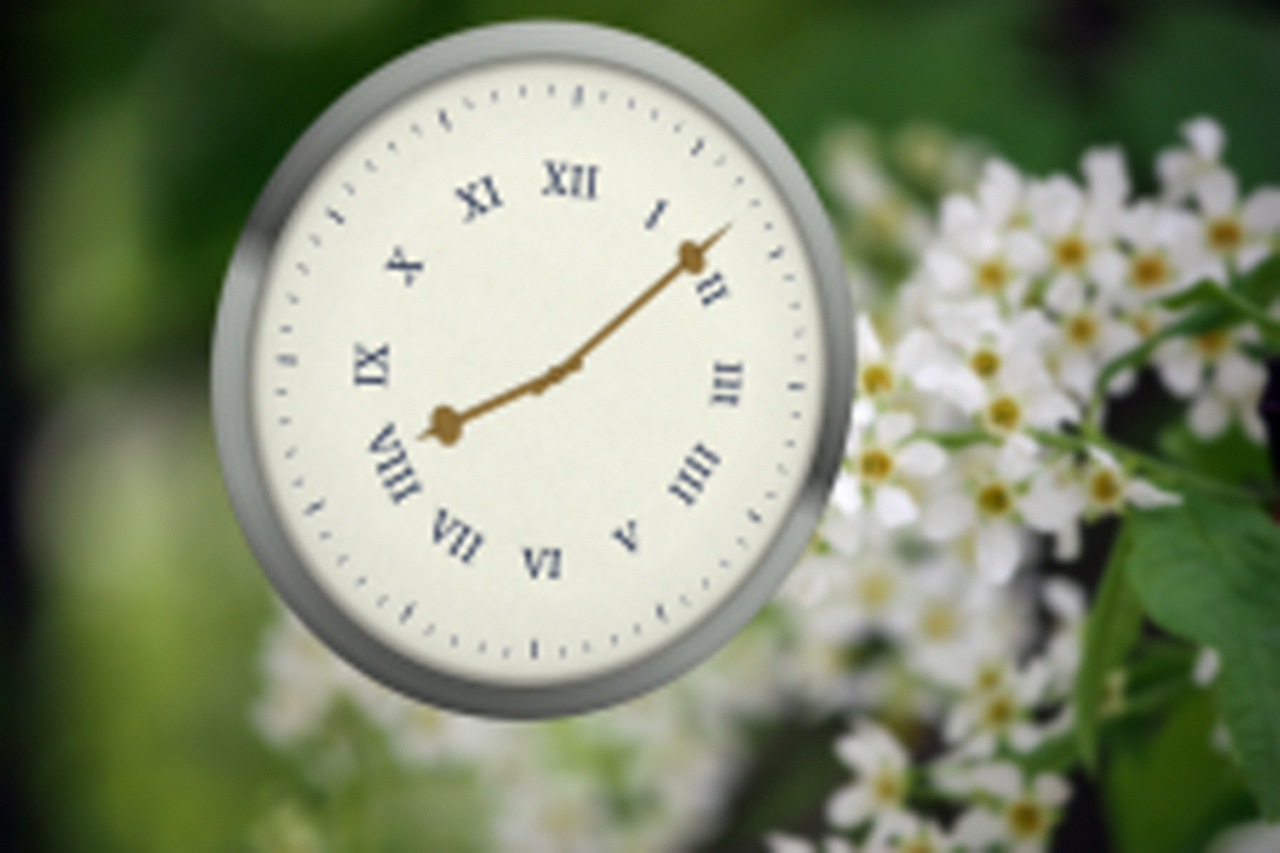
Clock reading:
{"hour": 8, "minute": 8}
